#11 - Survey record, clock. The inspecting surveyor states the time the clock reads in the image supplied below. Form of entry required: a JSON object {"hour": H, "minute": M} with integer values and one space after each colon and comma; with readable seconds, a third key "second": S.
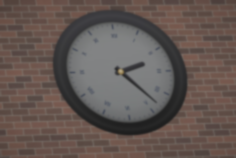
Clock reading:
{"hour": 2, "minute": 23}
